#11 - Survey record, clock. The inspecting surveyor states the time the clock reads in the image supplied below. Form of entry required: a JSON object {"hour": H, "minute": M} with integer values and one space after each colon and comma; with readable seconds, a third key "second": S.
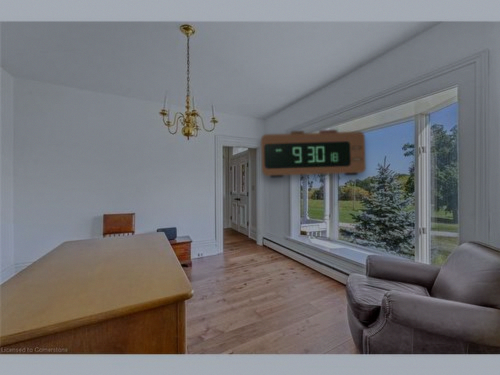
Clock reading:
{"hour": 9, "minute": 30}
